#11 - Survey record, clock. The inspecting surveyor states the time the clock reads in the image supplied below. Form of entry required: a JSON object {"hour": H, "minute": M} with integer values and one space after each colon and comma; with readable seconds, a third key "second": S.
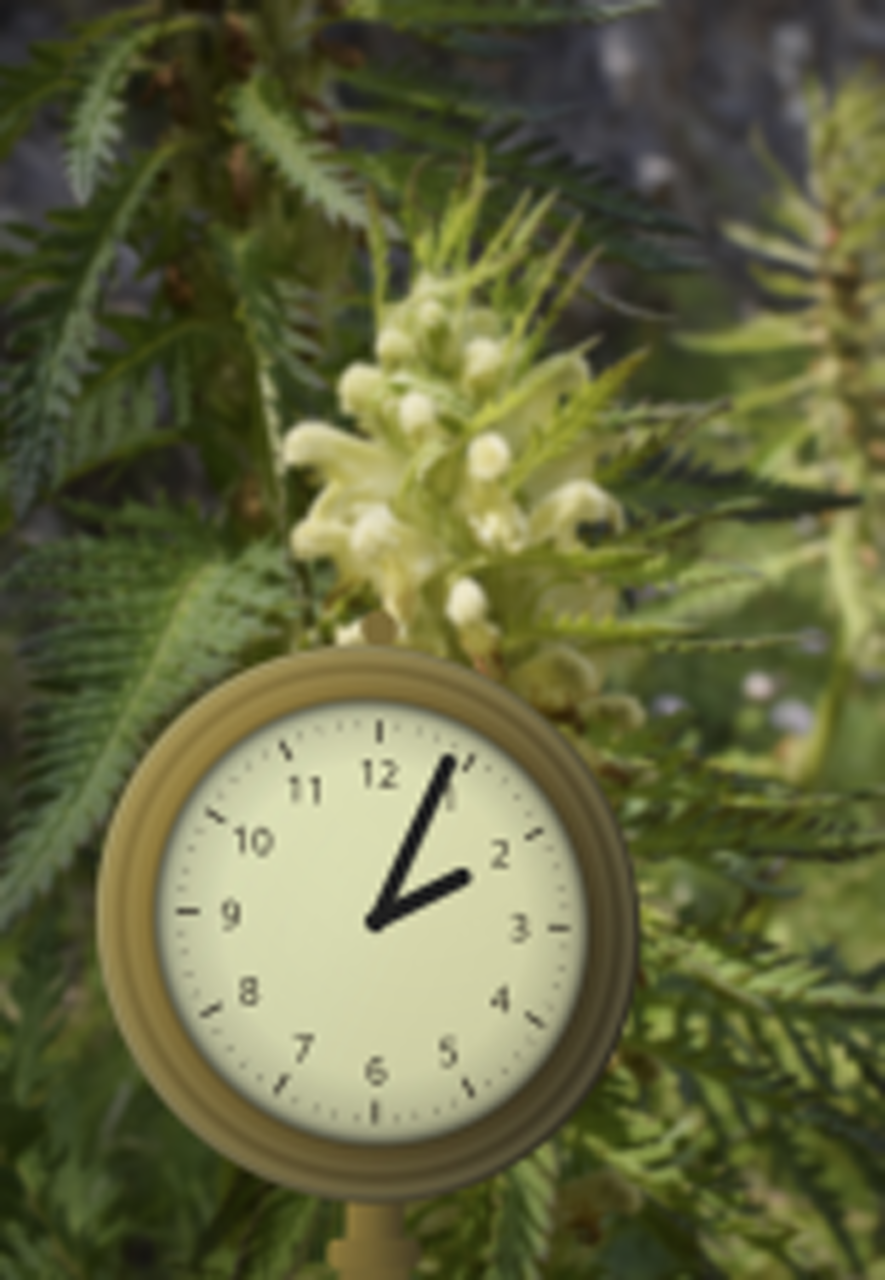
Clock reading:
{"hour": 2, "minute": 4}
